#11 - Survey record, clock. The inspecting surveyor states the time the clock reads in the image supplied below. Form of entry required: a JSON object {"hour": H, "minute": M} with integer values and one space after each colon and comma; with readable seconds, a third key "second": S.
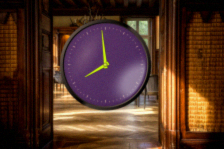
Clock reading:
{"hour": 7, "minute": 59}
